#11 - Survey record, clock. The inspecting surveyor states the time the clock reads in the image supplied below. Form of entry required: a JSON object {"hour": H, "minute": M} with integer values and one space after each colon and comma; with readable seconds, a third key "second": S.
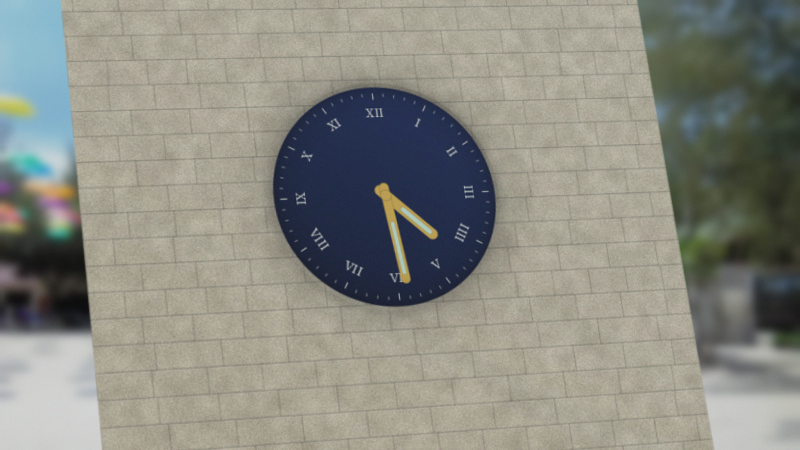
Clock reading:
{"hour": 4, "minute": 29}
